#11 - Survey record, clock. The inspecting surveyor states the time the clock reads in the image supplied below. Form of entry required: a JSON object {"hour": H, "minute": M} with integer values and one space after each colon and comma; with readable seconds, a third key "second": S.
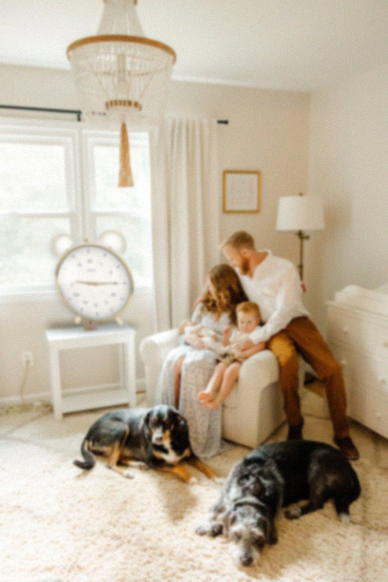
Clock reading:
{"hour": 9, "minute": 15}
